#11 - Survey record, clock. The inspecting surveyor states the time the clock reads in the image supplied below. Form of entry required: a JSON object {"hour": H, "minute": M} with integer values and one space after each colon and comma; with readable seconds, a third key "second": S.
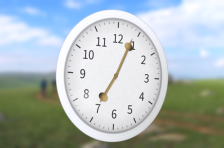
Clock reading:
{"hour": 7, "minute": 4}
